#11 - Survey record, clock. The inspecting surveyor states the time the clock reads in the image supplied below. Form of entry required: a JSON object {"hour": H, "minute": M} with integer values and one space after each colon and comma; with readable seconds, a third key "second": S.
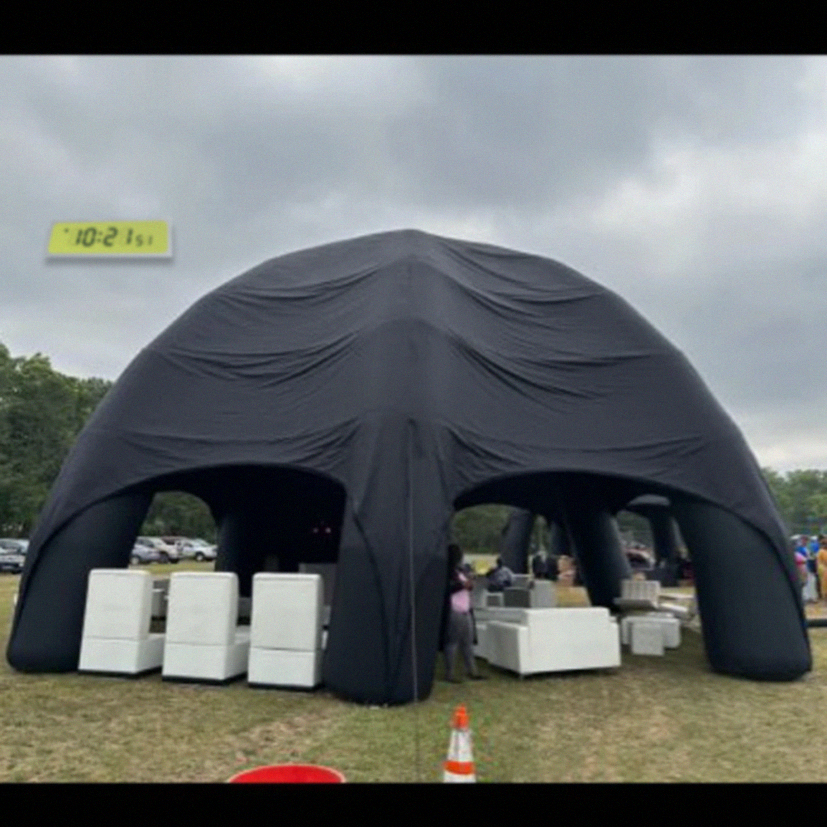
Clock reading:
{"hour": 10, "minute": 21}
